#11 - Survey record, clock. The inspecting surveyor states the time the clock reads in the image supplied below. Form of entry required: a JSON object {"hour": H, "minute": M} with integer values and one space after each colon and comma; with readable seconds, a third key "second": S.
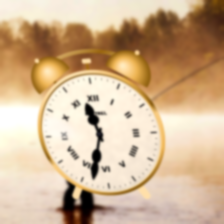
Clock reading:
{"hour": 11, "minute": 33}
